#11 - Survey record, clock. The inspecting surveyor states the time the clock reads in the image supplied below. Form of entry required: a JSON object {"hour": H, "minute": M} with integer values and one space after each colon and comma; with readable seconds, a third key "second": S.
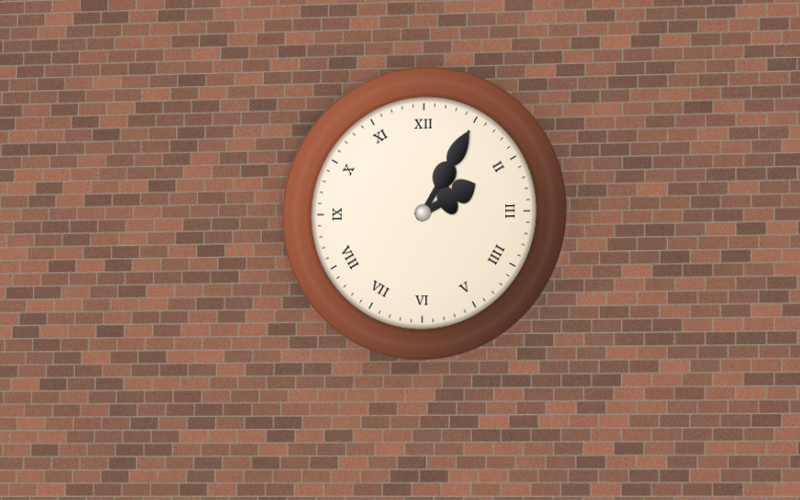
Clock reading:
{"hour": 2, "minute": 5}
